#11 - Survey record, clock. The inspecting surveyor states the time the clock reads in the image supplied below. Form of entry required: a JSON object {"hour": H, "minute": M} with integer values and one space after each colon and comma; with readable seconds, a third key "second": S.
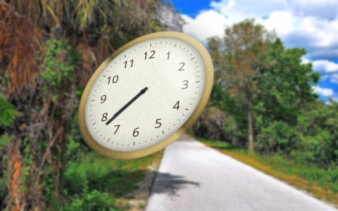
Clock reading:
{"hour": 7, "minute": 38}
